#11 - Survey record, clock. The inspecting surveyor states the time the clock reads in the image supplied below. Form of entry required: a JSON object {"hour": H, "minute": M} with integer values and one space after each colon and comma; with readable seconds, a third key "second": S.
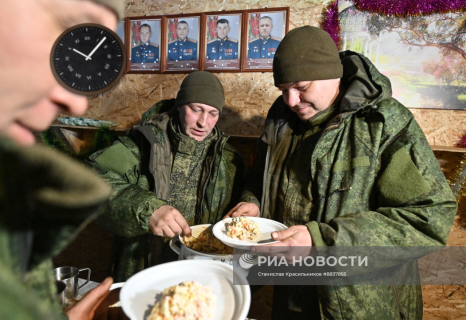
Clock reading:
{"hour": 10, "minute": 7}
